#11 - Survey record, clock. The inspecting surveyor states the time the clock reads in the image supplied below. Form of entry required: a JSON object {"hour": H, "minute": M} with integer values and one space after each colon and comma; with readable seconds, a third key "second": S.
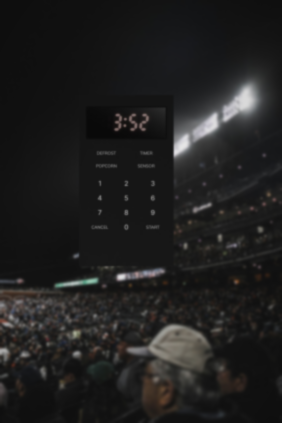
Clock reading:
{"hour": 3, "minute": 52}
